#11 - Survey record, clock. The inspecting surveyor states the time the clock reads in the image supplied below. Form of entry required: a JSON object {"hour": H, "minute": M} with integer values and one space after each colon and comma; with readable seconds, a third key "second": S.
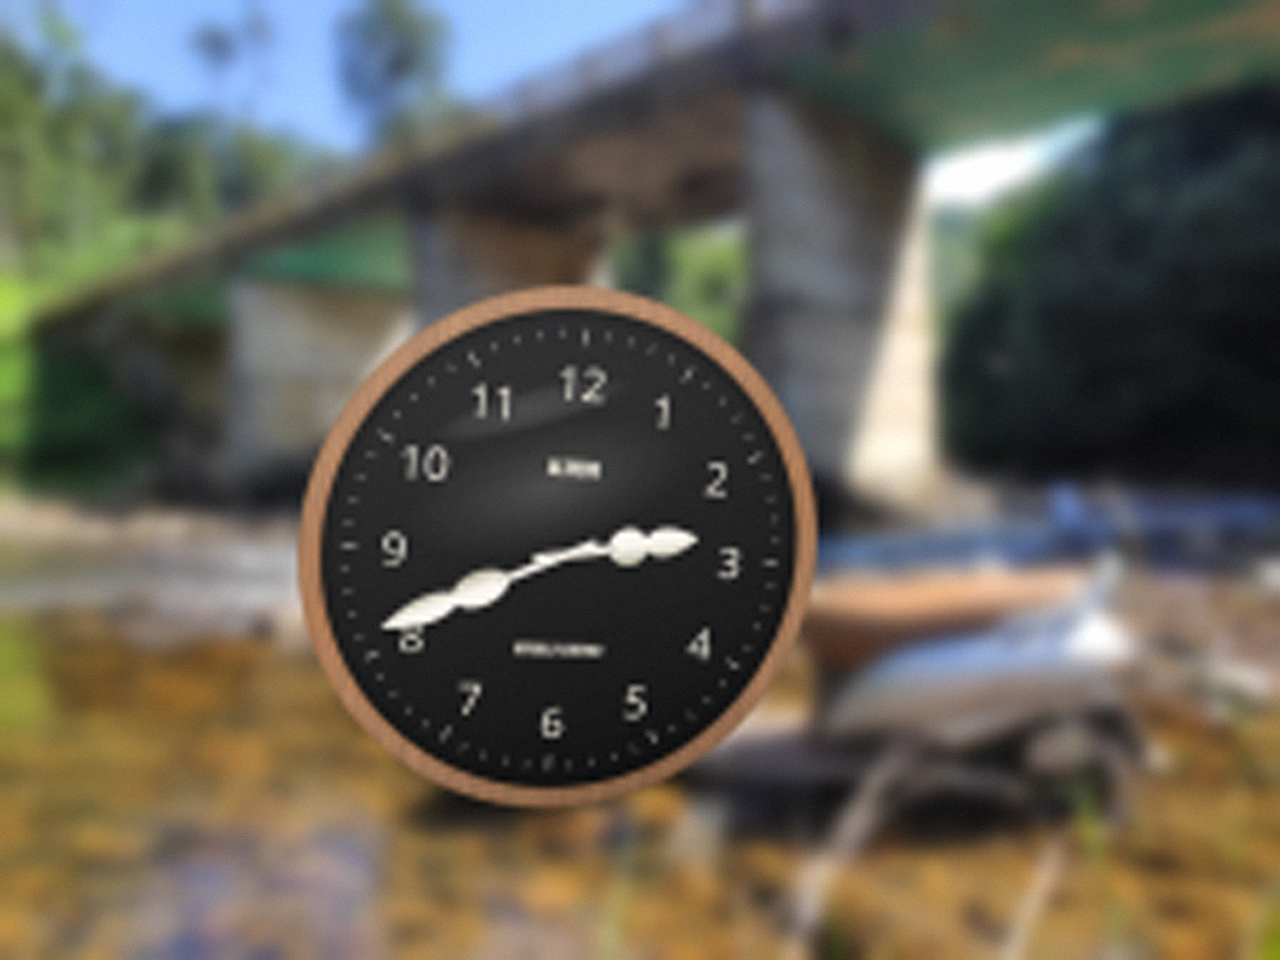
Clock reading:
{"hour": 2, "minute": 41}
